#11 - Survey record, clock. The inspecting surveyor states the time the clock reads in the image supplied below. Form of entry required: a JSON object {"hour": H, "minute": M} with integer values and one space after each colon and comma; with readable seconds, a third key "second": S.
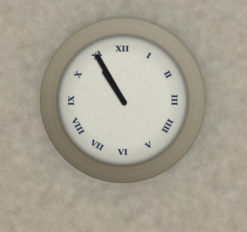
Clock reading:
{"hour": 10, "minute": 55}
